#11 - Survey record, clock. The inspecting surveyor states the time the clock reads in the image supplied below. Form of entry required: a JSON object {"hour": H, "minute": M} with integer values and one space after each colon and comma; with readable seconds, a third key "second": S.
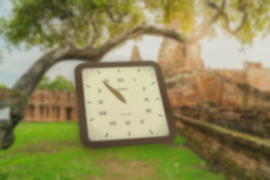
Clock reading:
{"hour": 10, "minute": 54}
